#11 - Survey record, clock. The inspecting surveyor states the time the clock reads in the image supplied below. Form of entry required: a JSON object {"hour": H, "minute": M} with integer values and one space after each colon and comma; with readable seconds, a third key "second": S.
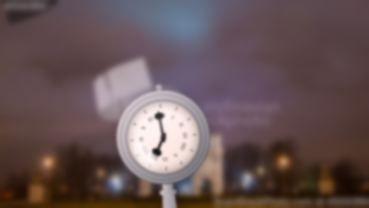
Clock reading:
{"hour": 6, "minute": 59}
